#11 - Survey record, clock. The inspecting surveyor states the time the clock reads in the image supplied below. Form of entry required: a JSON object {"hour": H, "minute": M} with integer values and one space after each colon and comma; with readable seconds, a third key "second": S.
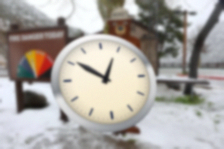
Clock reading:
{"hour": 12, "minute": 51}
